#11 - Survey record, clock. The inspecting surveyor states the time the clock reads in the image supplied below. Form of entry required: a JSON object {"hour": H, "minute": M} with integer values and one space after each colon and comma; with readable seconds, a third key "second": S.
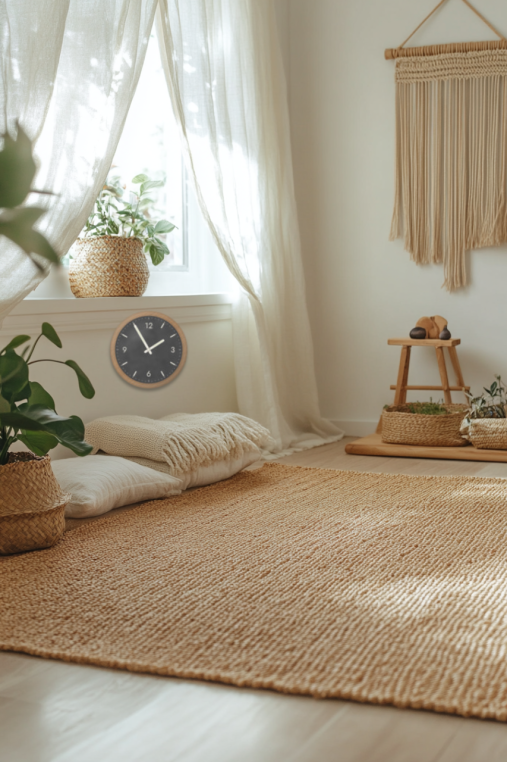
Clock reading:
{"hour": 1, "minute": 55}
